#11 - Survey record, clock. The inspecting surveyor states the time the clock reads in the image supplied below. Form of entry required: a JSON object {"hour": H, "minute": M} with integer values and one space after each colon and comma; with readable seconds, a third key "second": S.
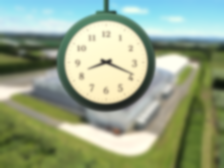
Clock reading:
{"hour": 8, "minute": 19}
